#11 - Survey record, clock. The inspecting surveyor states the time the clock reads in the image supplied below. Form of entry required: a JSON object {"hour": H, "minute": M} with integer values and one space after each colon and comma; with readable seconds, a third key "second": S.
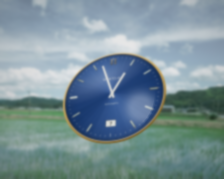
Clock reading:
{"hour": 12, "minute": 57}
